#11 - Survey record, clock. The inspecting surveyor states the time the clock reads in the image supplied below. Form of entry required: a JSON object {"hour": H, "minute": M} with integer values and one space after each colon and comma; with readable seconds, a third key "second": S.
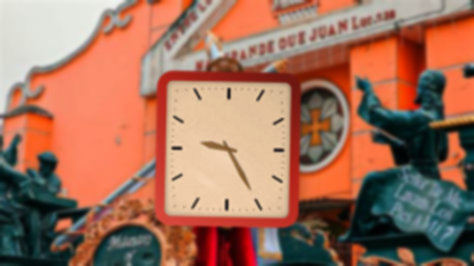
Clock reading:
{"hour": 9, "minute": 25}
